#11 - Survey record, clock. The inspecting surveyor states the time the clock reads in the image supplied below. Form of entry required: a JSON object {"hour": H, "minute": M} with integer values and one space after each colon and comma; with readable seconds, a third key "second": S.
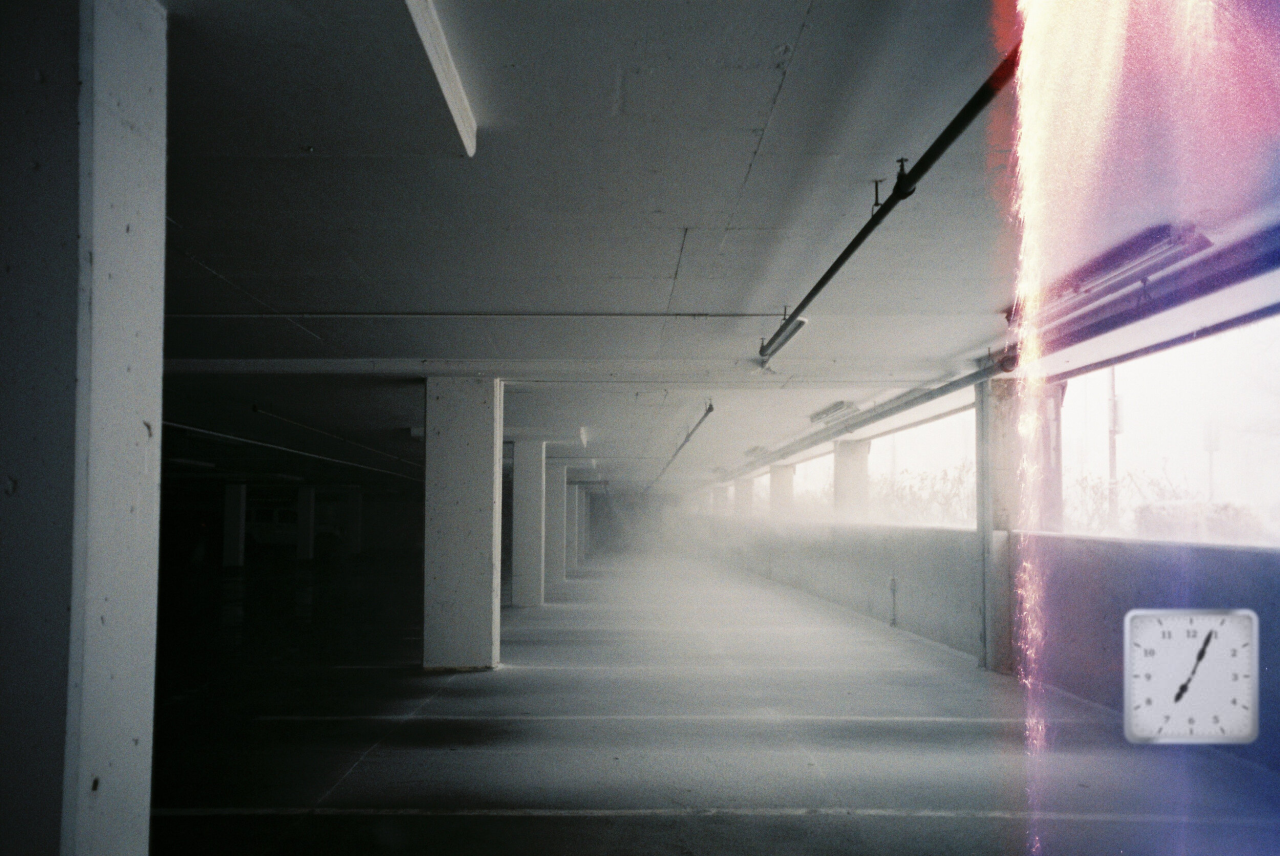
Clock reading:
{"hour": 7, "minute": 4}
